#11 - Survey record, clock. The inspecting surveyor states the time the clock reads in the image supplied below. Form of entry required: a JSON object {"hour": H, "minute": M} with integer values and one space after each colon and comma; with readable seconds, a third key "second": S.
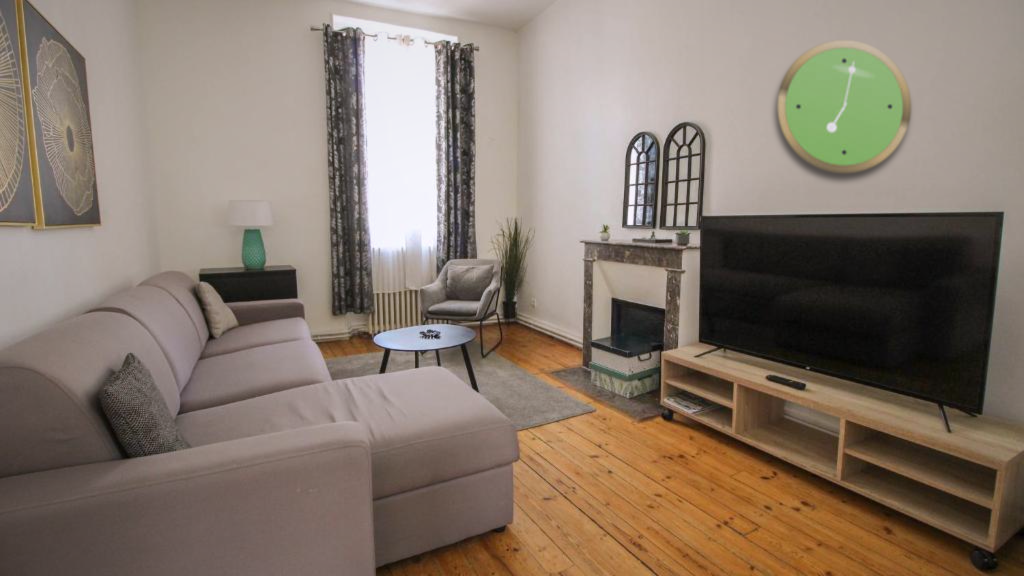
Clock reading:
{"hour": 7, "minute": 2}
